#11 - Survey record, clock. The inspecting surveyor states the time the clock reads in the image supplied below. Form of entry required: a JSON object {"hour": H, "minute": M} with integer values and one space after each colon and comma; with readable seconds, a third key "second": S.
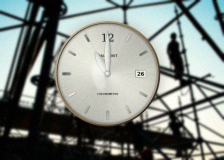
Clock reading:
{"hour": 11, "minute": 0}
